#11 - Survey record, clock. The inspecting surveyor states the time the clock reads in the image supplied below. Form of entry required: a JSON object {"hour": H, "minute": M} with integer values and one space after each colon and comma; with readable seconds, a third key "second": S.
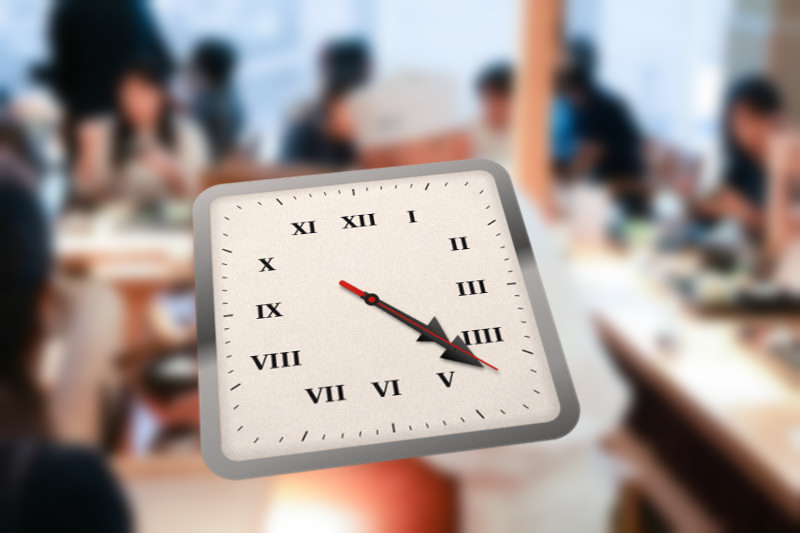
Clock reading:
{"hour": 4, "minute": 22, "second": 22}
